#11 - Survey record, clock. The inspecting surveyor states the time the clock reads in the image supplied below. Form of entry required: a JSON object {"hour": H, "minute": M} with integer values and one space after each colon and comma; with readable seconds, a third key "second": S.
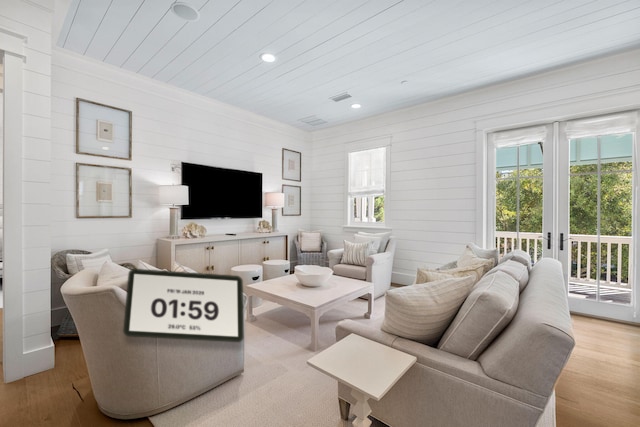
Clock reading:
{"hour": 1, "minute": 59}
